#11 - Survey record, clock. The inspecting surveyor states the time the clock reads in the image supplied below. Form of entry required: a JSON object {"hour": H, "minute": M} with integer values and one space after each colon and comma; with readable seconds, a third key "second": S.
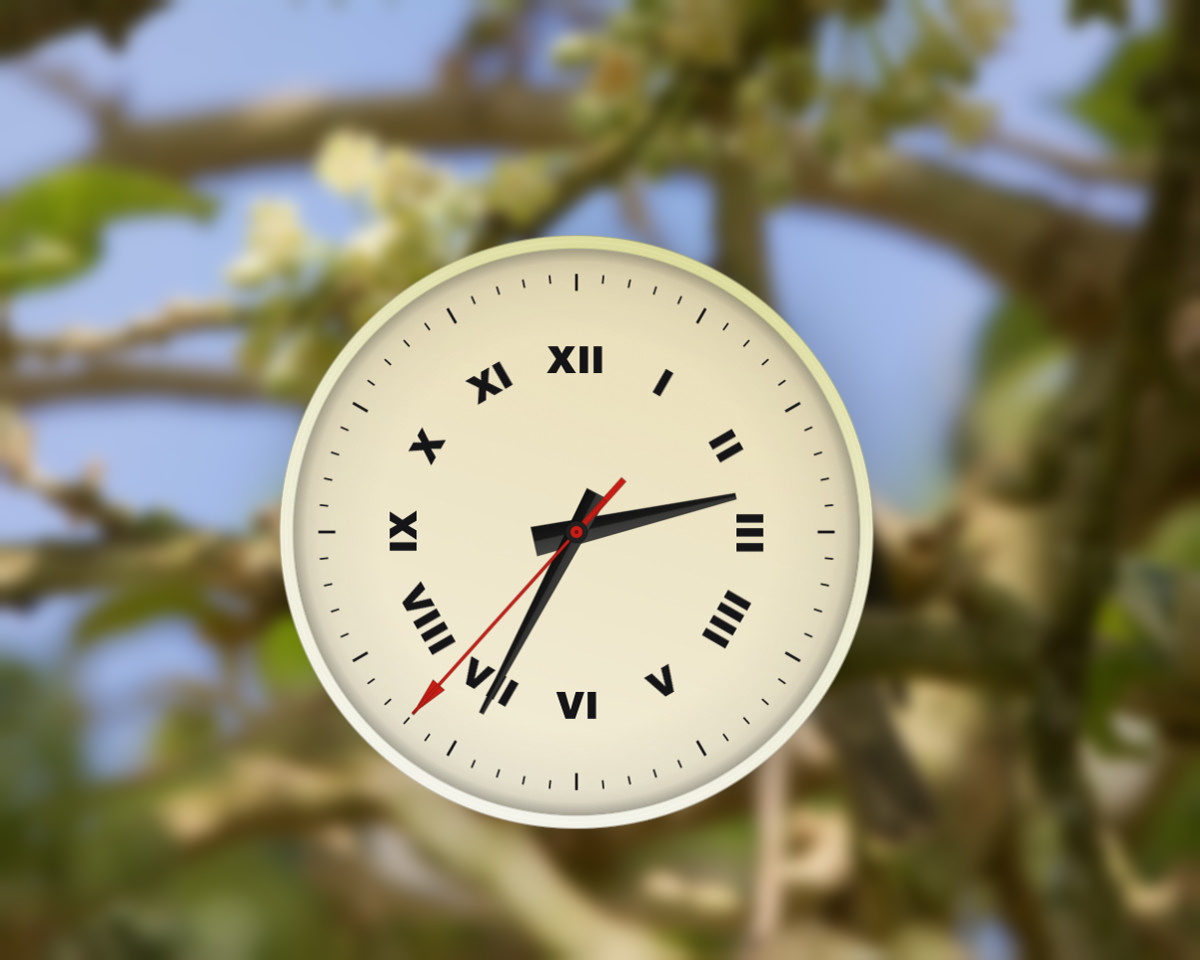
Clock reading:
{"hour": 2, "minute": 34, "second": 37}
